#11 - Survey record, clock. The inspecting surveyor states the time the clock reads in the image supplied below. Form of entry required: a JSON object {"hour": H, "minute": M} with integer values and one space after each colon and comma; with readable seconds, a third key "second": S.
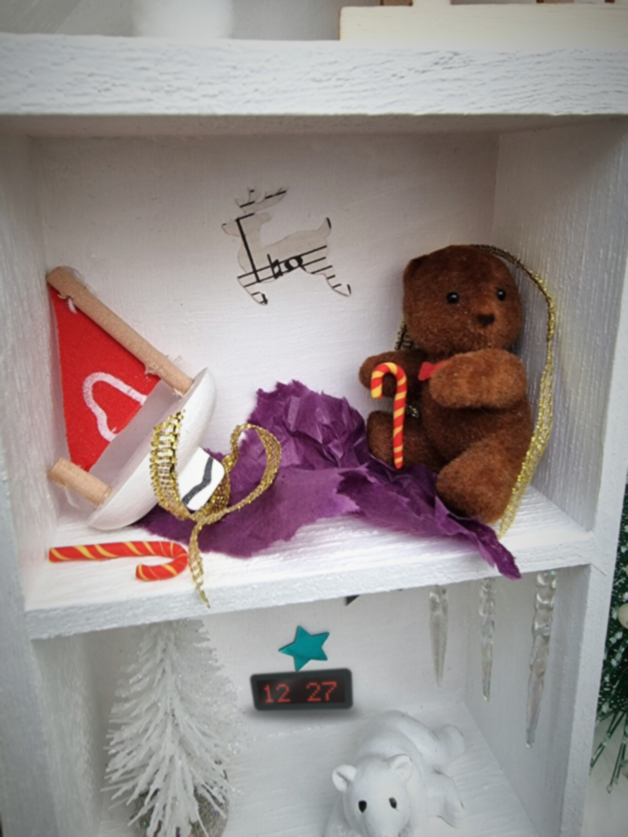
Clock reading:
{"hour": 12, "minute": 27}
